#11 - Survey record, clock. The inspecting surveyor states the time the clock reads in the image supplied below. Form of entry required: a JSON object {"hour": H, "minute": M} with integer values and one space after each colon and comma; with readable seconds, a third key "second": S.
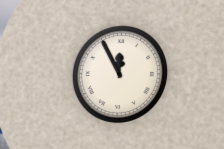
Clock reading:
{"hour": 11, "minute": 55}
